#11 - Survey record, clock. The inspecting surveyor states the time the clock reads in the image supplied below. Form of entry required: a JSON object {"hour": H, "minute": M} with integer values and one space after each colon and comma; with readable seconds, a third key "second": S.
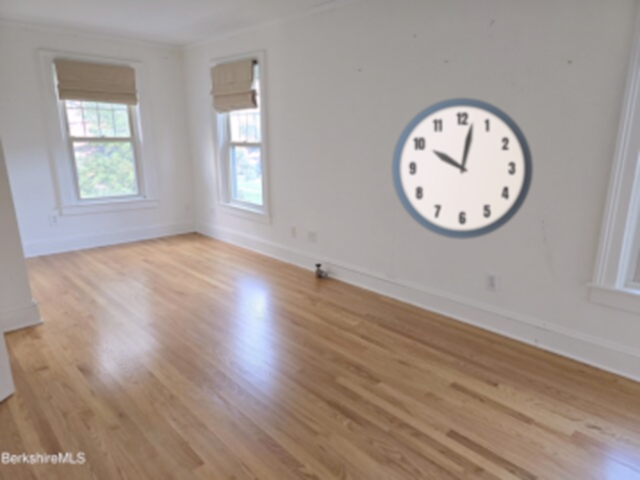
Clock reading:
{"hour": 10, "minute": 2}
